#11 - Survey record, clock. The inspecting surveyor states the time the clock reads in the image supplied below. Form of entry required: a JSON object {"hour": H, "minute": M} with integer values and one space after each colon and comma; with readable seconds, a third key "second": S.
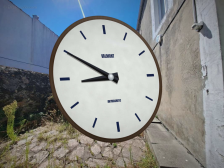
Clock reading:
{"hour": 8, "minute": 50}
